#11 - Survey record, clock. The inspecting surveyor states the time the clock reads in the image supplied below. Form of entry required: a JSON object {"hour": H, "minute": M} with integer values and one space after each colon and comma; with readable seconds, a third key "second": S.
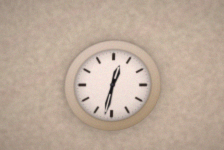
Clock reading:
{"hour": 12, "minute": 32}
